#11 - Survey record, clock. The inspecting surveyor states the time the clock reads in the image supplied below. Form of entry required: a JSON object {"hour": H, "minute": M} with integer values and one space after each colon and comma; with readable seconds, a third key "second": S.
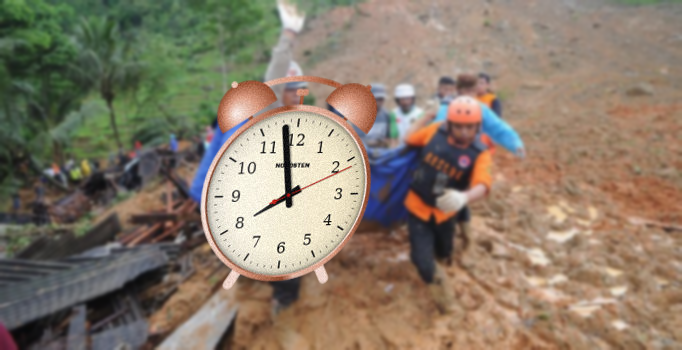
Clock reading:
{"hour": 7, "minute": 58, "second": 11}
